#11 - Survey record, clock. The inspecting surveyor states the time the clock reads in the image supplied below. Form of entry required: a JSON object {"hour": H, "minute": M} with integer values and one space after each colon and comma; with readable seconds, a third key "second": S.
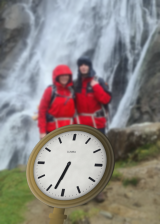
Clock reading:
{"hour": 6, "minute": 33}
